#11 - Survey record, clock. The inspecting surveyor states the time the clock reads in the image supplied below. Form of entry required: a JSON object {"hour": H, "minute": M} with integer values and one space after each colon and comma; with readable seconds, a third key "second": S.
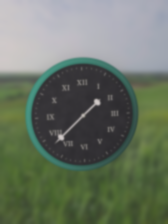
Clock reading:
{"hour": 1, "minute": 38}
